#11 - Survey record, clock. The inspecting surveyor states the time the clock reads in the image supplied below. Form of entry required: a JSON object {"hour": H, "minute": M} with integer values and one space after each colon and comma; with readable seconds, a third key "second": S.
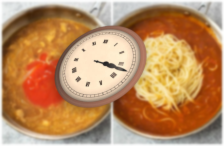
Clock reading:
{"hour": 3, "minute": 17}
